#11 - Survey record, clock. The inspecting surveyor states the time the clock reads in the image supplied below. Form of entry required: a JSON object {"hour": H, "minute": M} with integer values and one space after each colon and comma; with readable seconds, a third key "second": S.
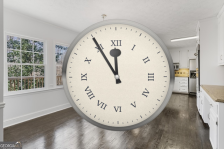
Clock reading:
{"hour": 11, "minute": 55}
